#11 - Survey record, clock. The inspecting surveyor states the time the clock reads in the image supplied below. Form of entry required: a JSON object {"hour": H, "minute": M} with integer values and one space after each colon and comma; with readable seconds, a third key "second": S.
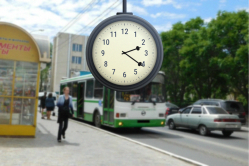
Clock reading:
{"hour": 2, "minute": 21}
